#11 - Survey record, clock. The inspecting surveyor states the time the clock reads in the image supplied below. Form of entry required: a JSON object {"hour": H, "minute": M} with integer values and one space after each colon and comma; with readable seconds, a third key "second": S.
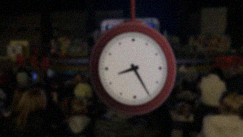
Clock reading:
{"hour": 8, "minute": 25}
